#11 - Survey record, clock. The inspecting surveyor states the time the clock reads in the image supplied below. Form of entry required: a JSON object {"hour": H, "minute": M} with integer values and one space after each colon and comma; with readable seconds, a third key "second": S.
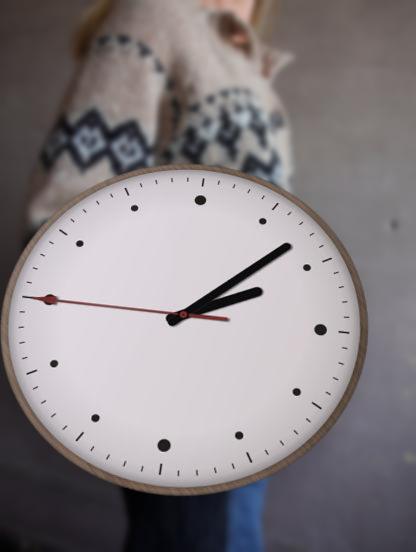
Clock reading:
{"hour": 2, "minute": 7, "second": 45}
